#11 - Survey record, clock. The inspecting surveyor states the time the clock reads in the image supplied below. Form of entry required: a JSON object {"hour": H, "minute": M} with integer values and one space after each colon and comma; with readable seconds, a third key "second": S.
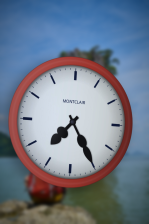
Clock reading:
{"hour": 7, "minute": 25}
